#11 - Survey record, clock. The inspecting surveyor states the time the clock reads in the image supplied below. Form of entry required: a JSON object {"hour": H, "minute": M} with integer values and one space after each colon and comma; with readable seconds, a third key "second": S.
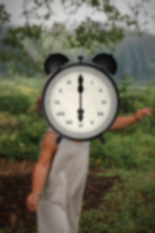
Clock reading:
{"hour": 6, "minute": 0}
